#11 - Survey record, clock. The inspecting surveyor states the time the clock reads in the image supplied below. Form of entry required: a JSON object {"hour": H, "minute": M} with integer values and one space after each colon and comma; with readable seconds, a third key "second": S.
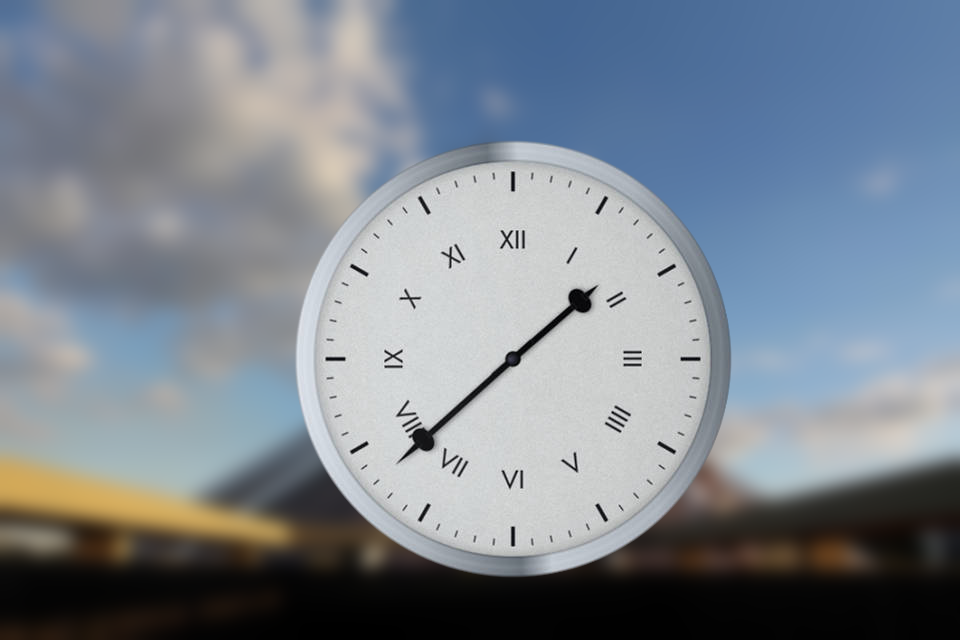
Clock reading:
{"hour": 1, "minute": 38}
